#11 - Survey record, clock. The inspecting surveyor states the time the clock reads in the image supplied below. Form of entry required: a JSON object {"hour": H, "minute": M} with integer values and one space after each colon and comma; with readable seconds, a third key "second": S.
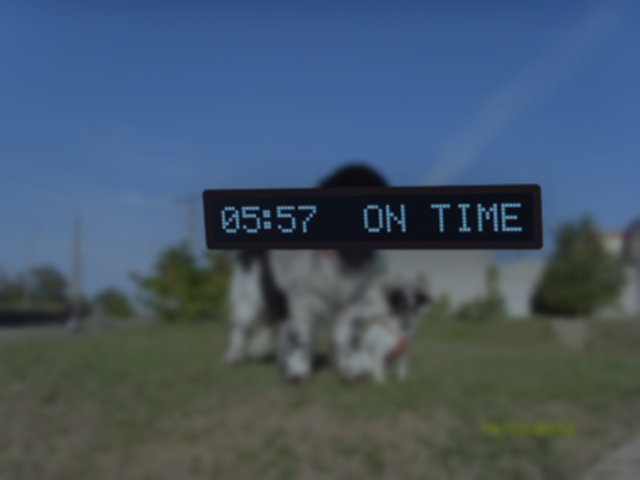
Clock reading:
{"hour": 5, "minute": 57}
